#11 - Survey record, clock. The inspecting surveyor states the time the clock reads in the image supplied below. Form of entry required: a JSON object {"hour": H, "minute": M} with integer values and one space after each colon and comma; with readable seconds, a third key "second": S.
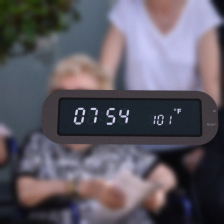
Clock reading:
{"hour": 7, "minute": 54}
